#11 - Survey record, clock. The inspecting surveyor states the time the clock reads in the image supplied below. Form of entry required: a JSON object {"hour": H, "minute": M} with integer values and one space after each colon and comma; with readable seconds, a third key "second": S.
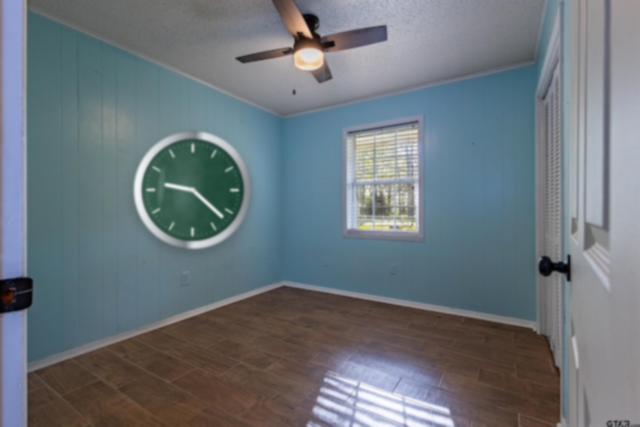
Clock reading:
{"hour": 9, "minute": 22}
